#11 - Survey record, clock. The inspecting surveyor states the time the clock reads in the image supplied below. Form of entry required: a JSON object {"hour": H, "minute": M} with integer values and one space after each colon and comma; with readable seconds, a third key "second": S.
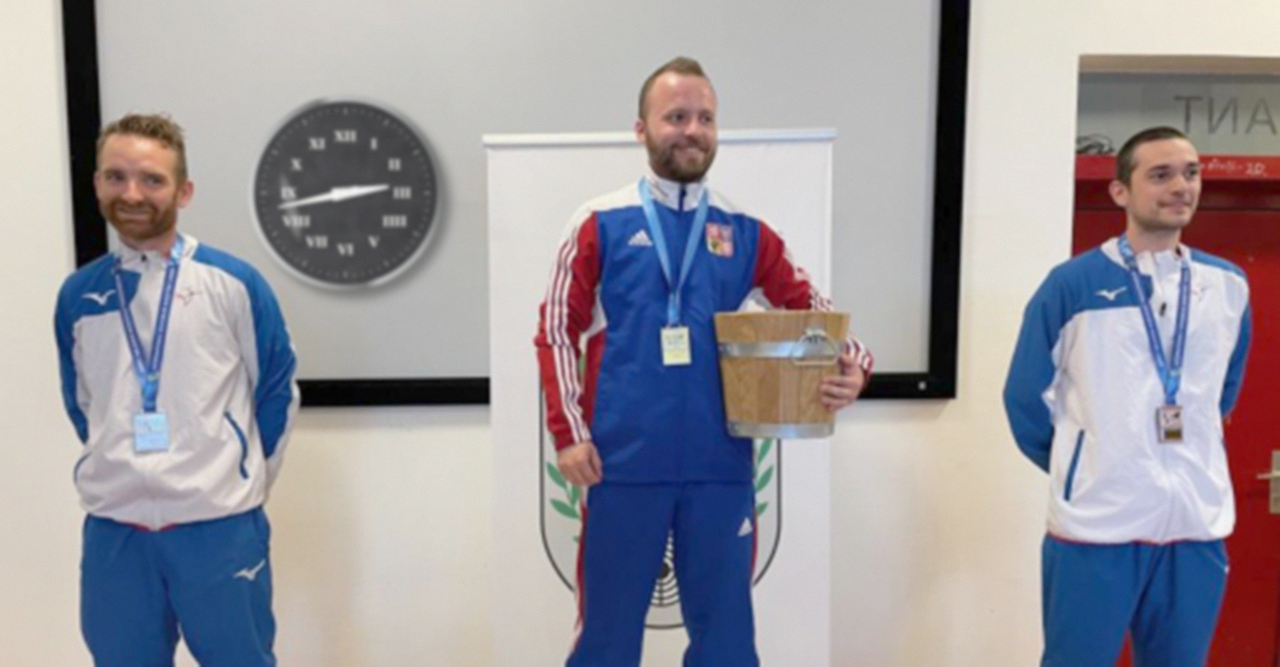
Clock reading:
{"hour": 2, "minute": 43}
